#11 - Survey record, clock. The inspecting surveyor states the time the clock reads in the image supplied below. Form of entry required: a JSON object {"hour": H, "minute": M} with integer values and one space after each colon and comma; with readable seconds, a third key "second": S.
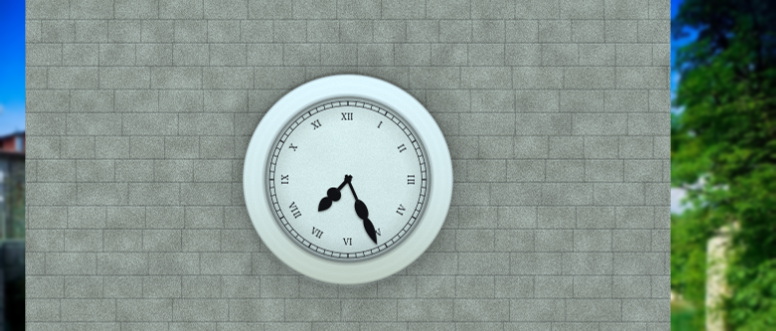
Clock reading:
{"hour": 7, "minute": 26}
